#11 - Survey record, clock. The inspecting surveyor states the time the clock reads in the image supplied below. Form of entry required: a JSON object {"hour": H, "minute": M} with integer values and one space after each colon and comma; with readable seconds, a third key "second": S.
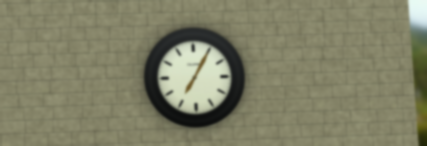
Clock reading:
{"hour": 7, "minute": 5}
